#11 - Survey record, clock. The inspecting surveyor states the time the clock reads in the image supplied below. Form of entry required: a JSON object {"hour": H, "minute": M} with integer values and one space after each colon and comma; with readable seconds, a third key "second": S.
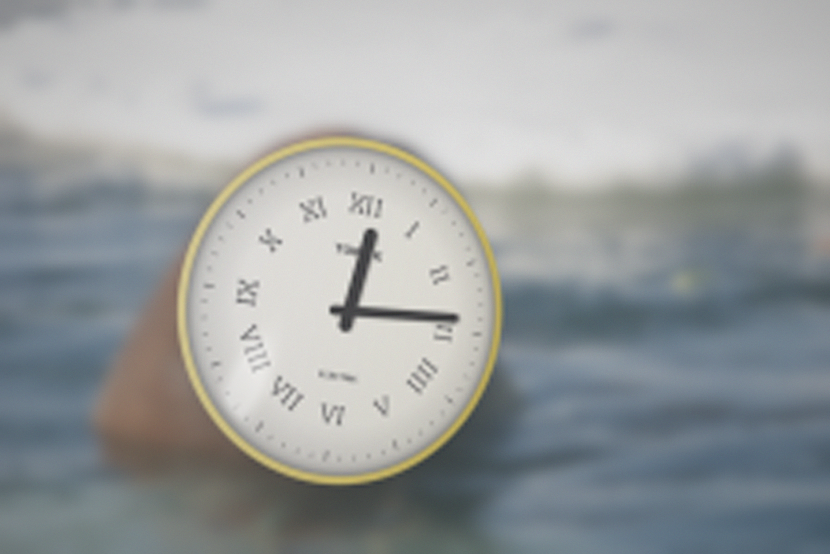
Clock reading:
{"hour": 12, "minute": 14}
